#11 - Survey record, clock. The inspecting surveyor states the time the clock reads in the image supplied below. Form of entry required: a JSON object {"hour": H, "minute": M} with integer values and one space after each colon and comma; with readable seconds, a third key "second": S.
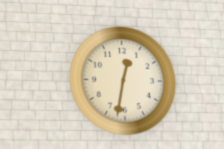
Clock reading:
{"hour": 12, "minute": 32}
